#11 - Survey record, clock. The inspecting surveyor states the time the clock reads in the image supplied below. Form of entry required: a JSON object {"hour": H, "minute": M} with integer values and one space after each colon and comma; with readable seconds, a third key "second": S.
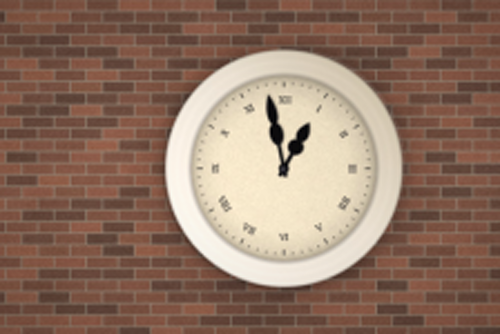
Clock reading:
{"hour": 12, "minute": 58}
